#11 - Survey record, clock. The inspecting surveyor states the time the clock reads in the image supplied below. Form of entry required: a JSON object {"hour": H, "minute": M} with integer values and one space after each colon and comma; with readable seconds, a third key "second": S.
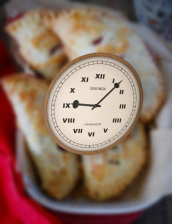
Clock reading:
{"hour": 9, "minute": 7}
